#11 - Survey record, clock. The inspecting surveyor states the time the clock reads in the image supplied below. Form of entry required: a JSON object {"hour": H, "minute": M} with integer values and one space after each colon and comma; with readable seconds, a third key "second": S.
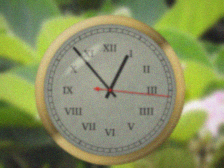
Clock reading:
{"hour": 12, "minute": 53, "second": 16}
